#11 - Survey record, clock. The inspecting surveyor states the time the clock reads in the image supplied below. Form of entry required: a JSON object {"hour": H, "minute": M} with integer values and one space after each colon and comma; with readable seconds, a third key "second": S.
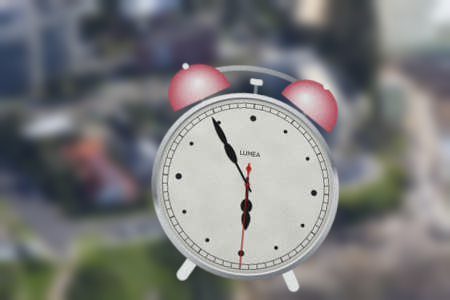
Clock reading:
{"hour": 5, "minute": 54, "second": 30}
